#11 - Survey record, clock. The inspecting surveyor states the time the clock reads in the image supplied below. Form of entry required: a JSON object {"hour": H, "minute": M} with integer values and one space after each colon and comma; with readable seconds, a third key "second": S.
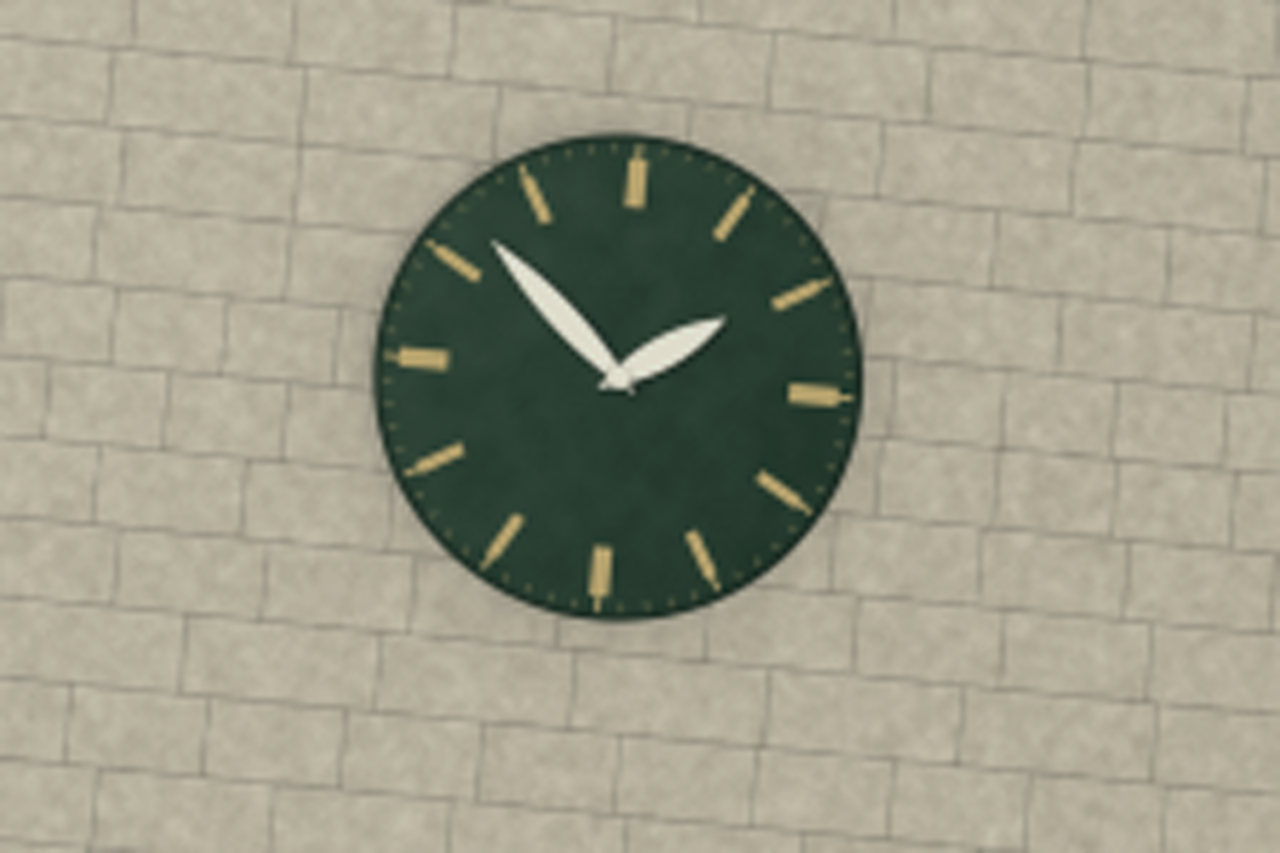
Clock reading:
{"hour": 1, "minute": 52}
